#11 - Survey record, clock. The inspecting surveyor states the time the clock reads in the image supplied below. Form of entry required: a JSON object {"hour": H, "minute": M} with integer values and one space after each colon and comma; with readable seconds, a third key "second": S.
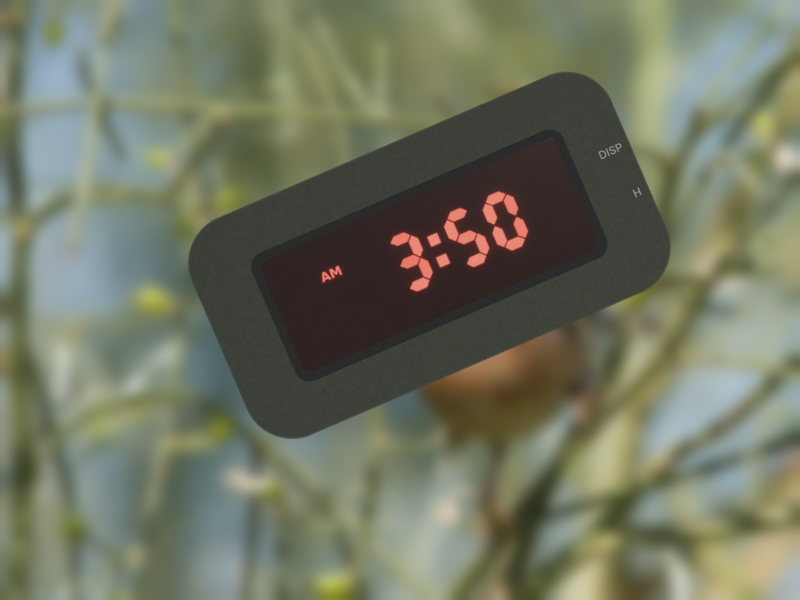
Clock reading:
{"hour": 3, "minute": 50}
